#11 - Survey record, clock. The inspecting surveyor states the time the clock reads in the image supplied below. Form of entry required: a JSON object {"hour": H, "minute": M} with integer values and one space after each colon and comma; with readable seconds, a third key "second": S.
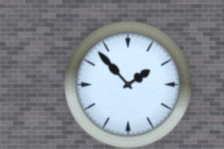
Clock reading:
{"hour": 1, "minute": 53}
